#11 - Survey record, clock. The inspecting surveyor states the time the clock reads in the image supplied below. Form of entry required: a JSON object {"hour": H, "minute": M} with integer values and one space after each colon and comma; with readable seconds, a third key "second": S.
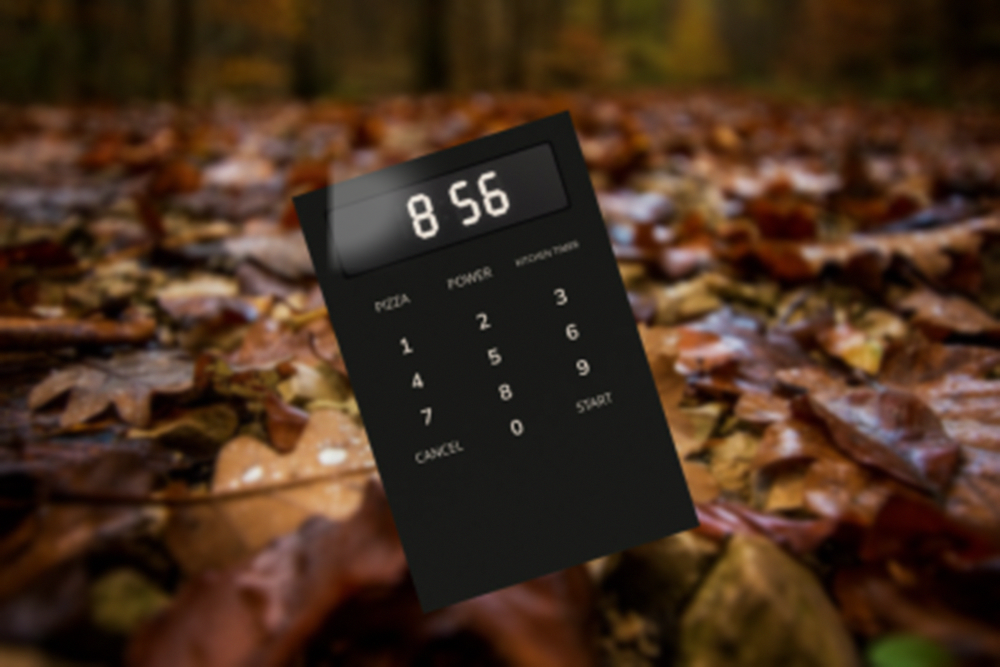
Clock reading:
{"hour": 8, "minute": 56}
